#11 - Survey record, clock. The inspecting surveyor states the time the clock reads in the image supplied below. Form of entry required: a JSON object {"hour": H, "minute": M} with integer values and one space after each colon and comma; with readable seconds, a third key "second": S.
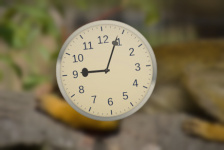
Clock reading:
{"hour": 9, "minute": 4}
